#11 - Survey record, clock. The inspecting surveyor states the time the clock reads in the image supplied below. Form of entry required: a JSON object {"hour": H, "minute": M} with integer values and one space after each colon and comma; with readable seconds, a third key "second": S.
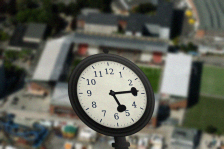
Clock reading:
{"hour": 5, "minute": 14}
